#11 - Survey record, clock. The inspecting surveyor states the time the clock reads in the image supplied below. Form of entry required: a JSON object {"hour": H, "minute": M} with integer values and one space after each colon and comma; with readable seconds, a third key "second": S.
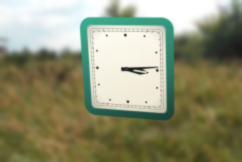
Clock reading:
{"hour": 3, "minute": 14}
